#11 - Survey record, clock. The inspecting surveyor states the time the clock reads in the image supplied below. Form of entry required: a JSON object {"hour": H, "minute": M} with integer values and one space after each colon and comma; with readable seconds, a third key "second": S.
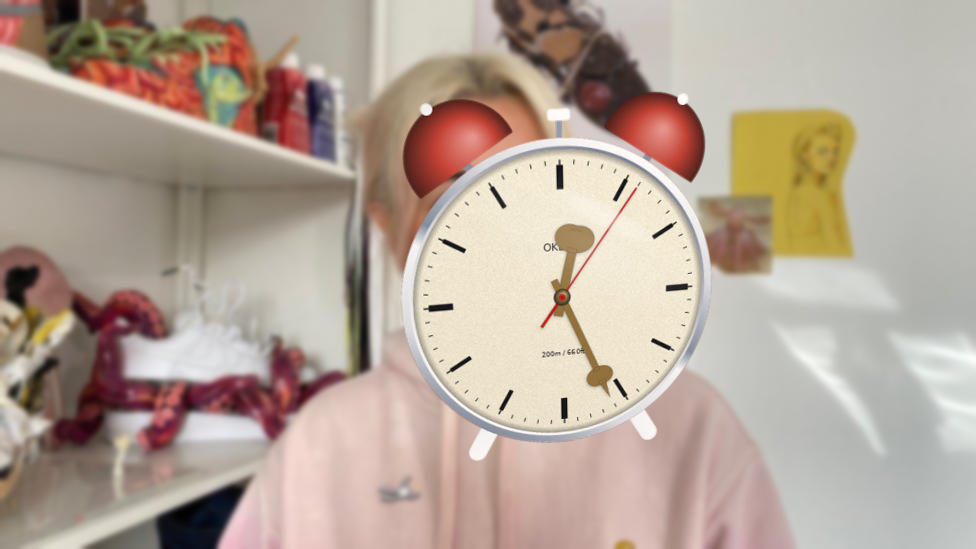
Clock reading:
{"hour": 12, "minute": 26, "second": 6}
